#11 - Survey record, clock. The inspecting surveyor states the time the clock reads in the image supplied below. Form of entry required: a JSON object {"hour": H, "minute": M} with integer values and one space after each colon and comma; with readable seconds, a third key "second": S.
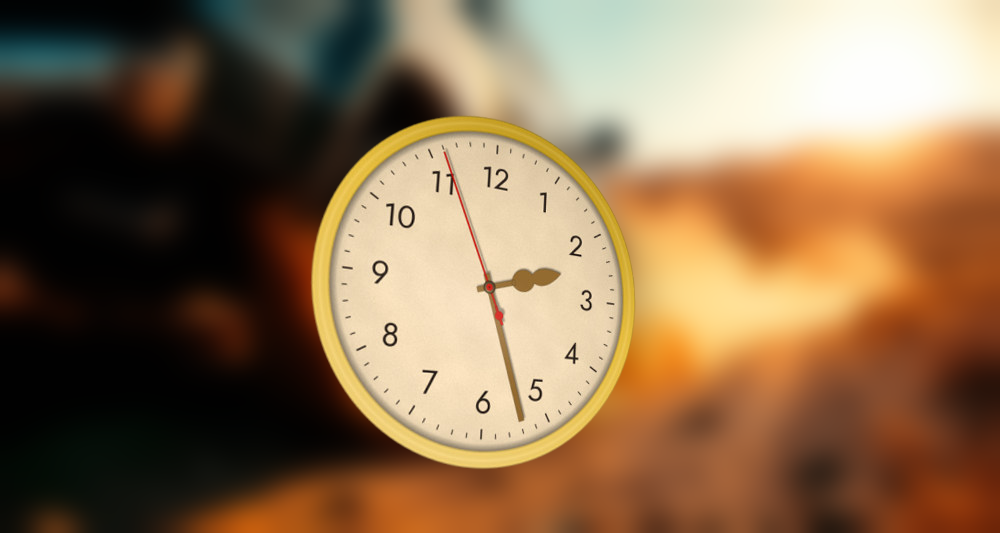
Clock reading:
{"hour": 2, "minute": 26, "second": 56}
